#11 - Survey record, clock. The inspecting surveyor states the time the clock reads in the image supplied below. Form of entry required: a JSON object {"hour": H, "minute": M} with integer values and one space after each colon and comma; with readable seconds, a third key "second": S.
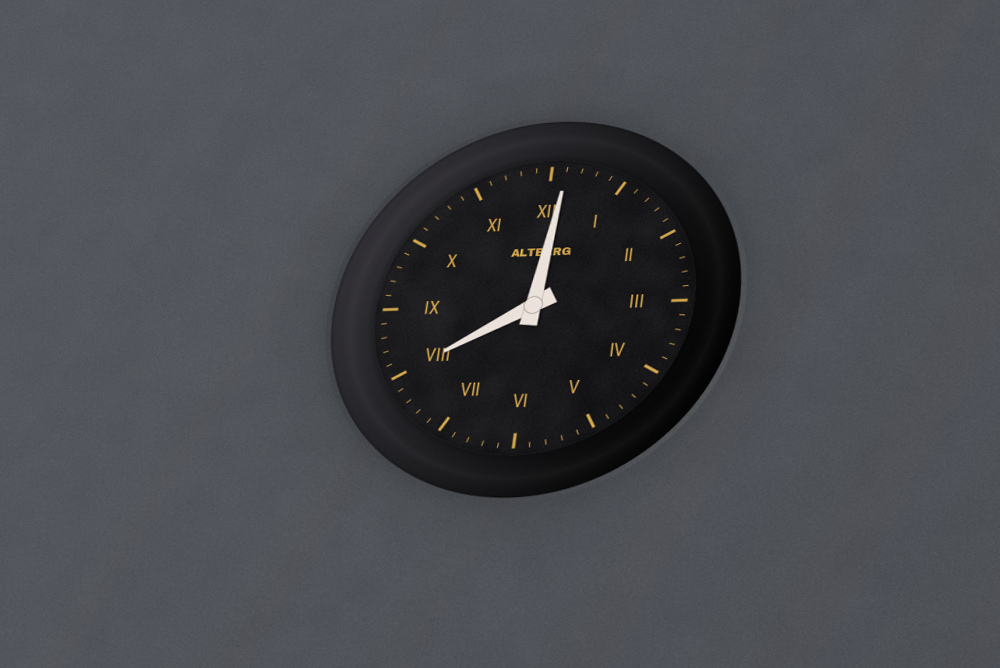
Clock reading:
{"hour": 8, "minute": 1}
